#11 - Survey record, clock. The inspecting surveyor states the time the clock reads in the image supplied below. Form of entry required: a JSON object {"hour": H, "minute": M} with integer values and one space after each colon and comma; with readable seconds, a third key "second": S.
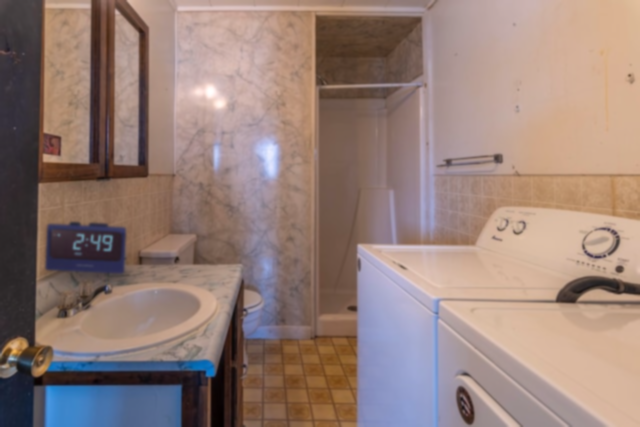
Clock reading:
{"hour": 2, "minute": 49}
